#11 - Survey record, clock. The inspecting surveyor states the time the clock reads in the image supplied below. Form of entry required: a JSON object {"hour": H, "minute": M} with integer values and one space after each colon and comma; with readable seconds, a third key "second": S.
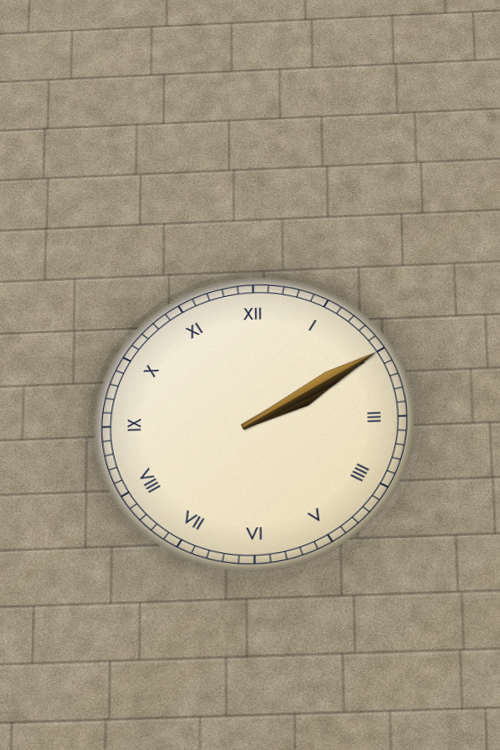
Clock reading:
{"hour": 2, "minute": 10}
